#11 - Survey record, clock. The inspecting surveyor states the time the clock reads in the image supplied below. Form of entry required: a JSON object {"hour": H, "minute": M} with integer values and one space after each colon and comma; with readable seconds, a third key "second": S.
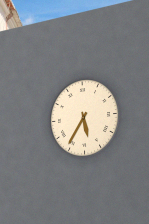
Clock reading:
{"hour": 5, "minute": 36}
